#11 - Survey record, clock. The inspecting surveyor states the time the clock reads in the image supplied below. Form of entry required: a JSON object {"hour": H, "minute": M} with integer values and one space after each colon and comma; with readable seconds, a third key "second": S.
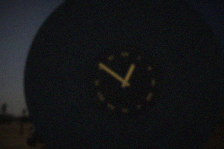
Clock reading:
{"hour": 12, "minute": 51}
